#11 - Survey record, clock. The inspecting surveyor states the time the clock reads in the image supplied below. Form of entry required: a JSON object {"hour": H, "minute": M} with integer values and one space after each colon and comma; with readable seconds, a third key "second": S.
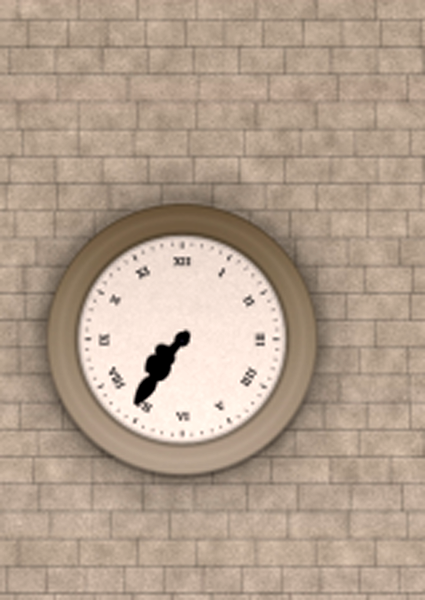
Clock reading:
{"hour": 7, "minute": 36}
